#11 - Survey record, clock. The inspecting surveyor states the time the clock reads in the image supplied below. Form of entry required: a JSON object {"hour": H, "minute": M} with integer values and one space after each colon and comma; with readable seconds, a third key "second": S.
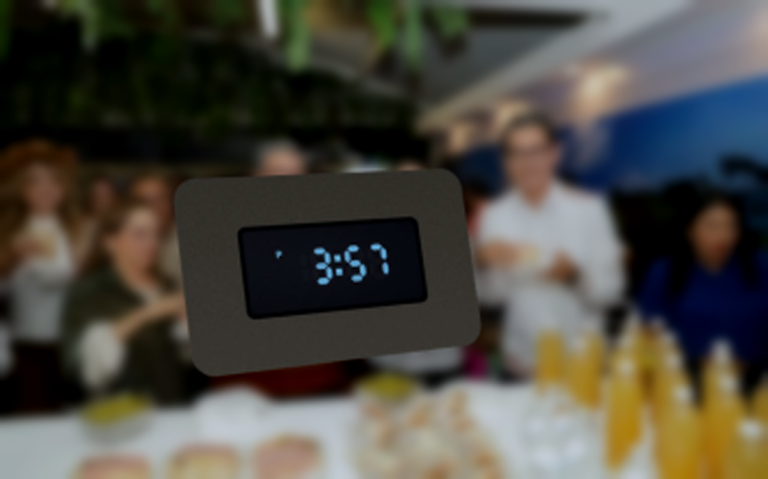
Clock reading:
{"hour": 3, "minute": 57}
